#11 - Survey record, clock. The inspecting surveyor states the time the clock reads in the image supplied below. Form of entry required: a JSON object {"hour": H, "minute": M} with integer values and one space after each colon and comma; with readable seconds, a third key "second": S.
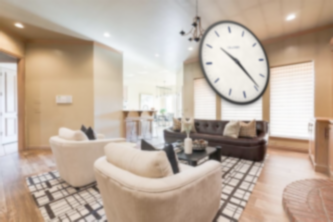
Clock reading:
{"hour": 10, "minute": 24}
